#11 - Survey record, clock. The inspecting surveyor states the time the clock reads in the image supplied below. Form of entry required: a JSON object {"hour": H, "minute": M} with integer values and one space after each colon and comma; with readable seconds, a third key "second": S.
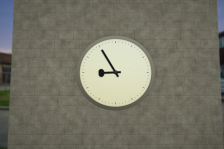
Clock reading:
{"hour": 8, "minute": 55}
